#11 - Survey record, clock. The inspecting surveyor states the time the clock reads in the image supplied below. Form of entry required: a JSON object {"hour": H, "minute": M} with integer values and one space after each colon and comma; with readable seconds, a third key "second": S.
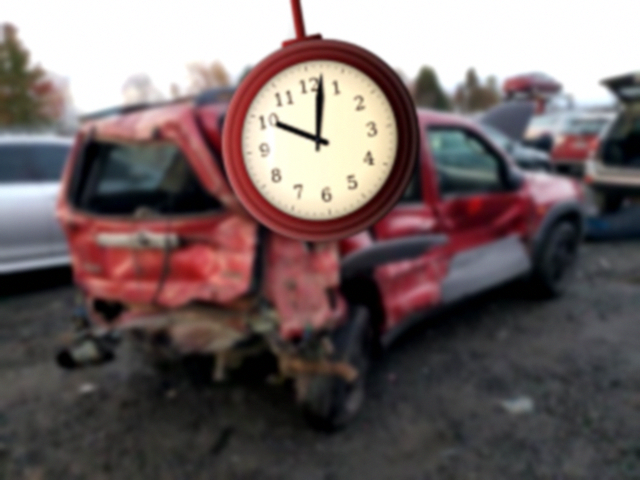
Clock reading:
{"hour": 10, "minute": 2}
